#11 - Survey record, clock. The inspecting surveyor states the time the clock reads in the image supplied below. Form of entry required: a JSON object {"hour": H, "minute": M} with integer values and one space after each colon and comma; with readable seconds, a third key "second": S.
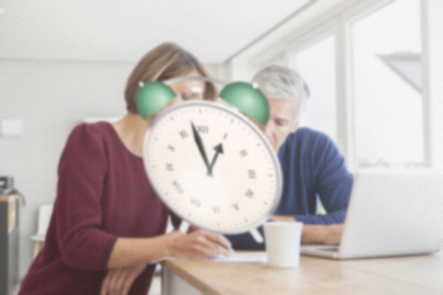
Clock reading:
{"hour": 12, "minute": 58}
